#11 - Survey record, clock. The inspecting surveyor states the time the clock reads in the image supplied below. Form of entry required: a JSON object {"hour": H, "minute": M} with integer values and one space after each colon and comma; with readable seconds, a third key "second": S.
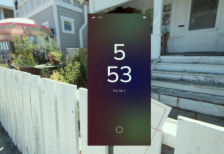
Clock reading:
{"hour": 5, "minute": 53}
